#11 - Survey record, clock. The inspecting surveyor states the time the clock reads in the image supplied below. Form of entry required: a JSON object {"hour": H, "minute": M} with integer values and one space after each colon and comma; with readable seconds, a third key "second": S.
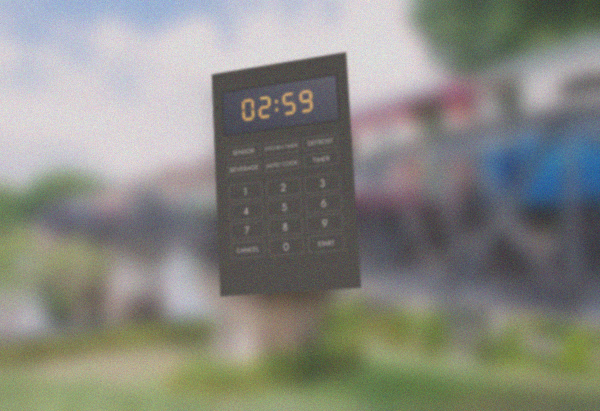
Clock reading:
{"hour": 2, "minute": 59}
